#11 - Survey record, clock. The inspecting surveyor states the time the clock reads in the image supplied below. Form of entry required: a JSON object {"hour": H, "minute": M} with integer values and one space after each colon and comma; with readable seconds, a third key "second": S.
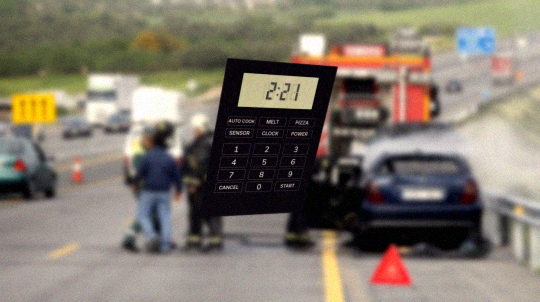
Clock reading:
{"hour": 2, "minute": 21}
